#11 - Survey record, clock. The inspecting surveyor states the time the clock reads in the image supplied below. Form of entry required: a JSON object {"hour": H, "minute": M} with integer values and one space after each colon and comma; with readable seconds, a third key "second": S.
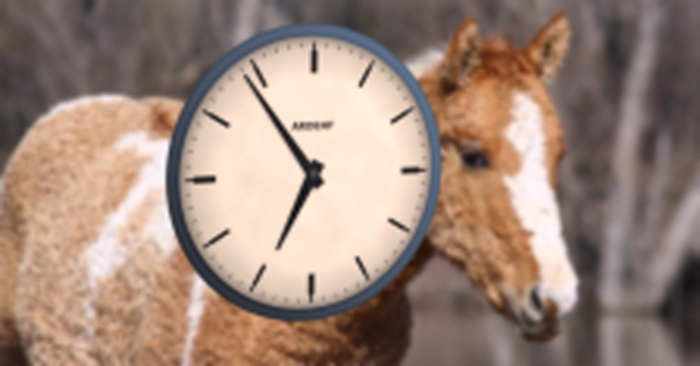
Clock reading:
{"hour": 6, "minute": 54}
